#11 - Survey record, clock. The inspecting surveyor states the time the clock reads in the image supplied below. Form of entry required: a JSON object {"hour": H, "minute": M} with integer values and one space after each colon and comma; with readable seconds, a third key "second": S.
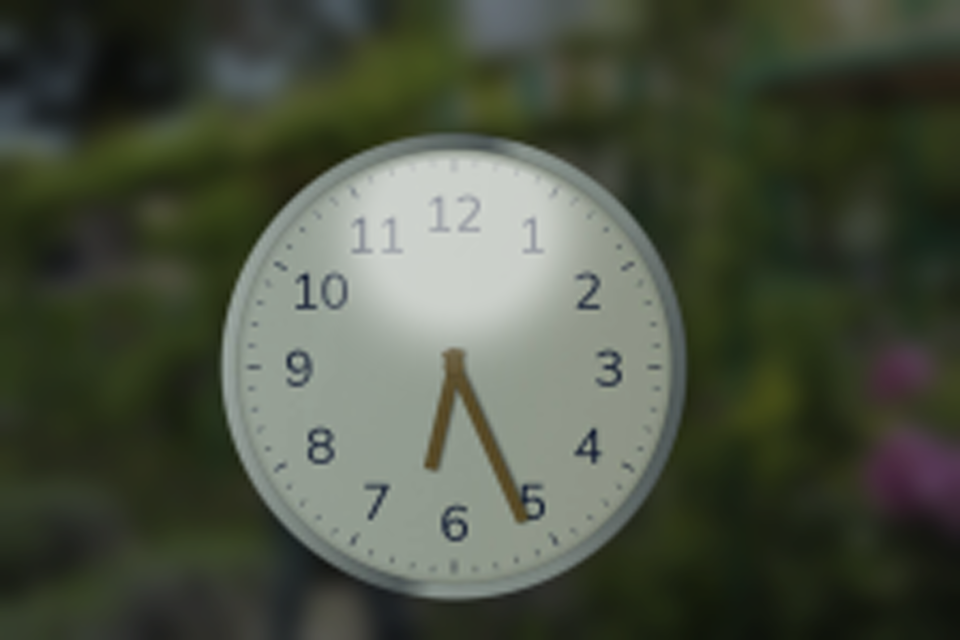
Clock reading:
{"hour": 6, "minute": 26}
